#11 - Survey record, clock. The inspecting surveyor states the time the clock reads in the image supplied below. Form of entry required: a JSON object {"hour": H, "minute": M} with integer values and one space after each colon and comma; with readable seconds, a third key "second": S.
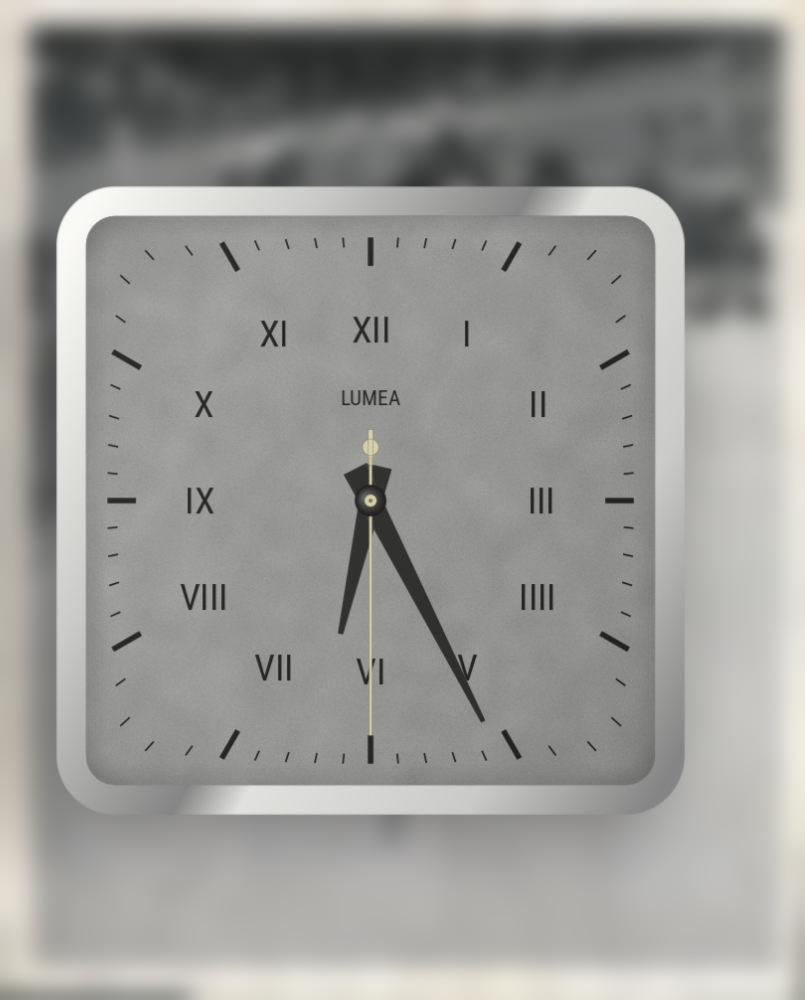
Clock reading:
{"hour": 6, "minute": 25, "second": 30}
